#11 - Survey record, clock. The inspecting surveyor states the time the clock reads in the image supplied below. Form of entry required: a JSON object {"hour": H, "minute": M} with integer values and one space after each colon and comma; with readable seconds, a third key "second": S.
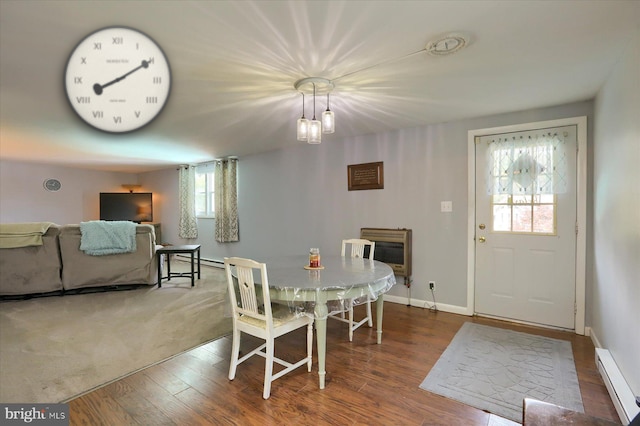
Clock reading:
{"hour": 8, "minute": 10}
